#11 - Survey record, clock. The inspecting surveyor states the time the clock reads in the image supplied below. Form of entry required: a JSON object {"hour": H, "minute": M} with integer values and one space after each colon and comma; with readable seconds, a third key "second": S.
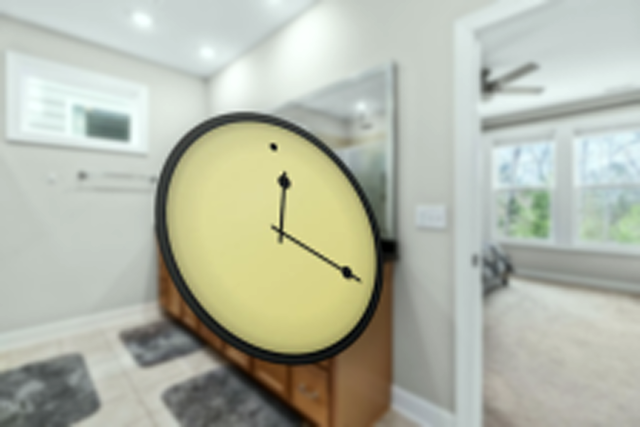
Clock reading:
{"hour": 12, "minute": 19}
